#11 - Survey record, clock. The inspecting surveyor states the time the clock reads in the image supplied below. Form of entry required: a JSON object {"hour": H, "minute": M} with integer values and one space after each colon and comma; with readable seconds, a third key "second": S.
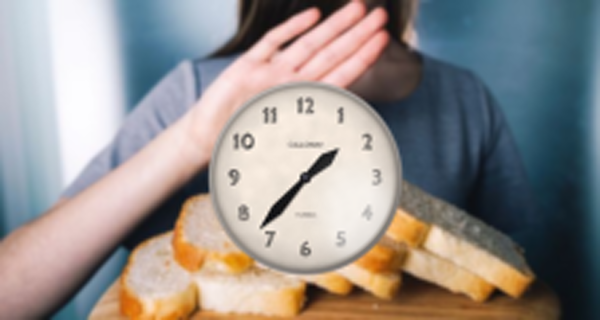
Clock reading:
{"hour": 1, "minute": 37}
